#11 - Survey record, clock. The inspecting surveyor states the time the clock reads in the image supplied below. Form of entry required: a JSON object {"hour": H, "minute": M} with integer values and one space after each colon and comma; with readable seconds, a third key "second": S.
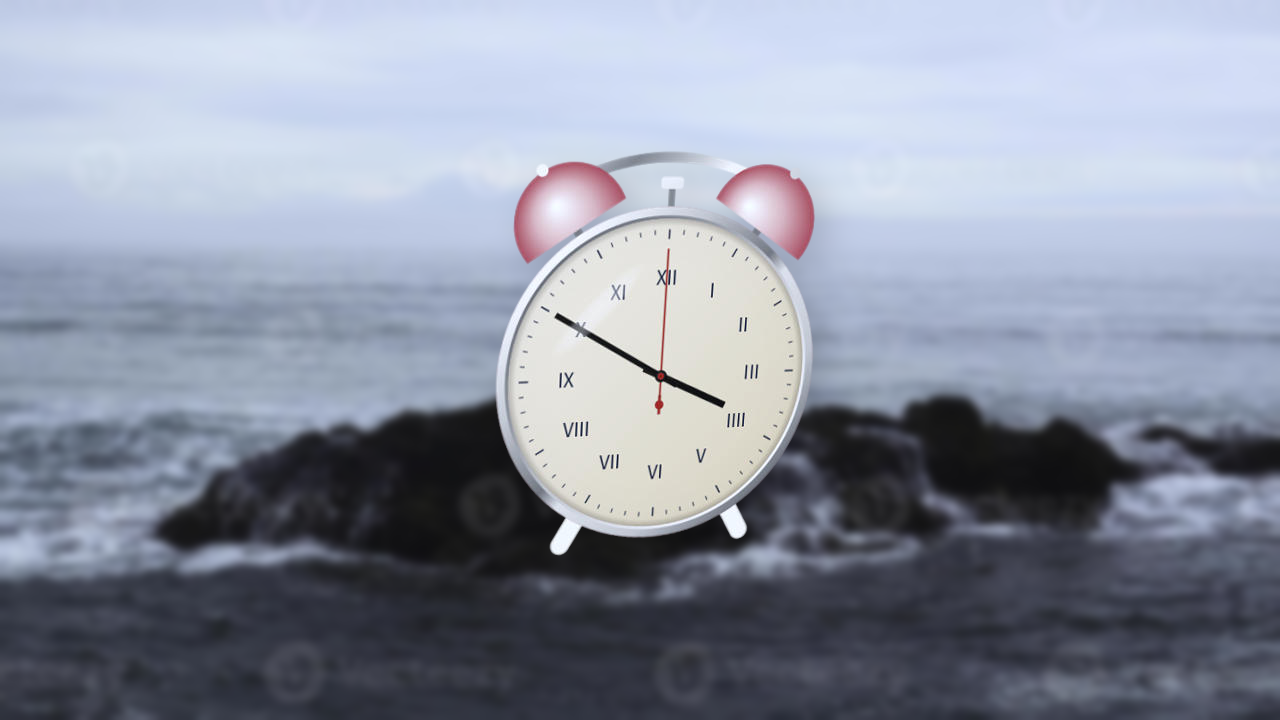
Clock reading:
{"hour": 3, "minute": 50, "second": 0}
